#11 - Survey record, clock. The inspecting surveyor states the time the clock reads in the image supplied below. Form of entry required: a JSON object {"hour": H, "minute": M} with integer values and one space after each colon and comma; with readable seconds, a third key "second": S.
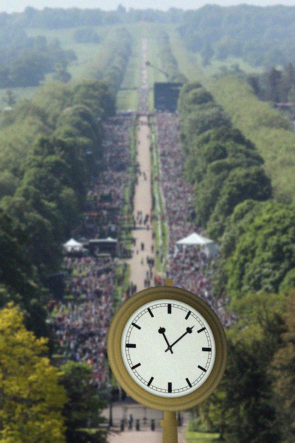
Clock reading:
{"hour": 11, "minute": 8}
